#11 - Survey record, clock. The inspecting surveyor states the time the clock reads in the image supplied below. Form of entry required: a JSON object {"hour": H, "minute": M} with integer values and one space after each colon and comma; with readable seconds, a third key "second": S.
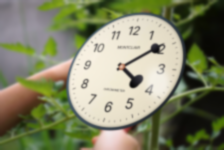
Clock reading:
{"hour": 4, "minute": 9}
